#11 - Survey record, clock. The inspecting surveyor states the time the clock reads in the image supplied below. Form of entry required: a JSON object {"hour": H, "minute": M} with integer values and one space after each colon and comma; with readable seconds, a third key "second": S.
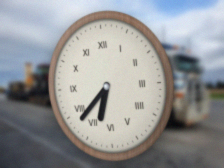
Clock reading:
{"hour": 6, "minute": 38}
